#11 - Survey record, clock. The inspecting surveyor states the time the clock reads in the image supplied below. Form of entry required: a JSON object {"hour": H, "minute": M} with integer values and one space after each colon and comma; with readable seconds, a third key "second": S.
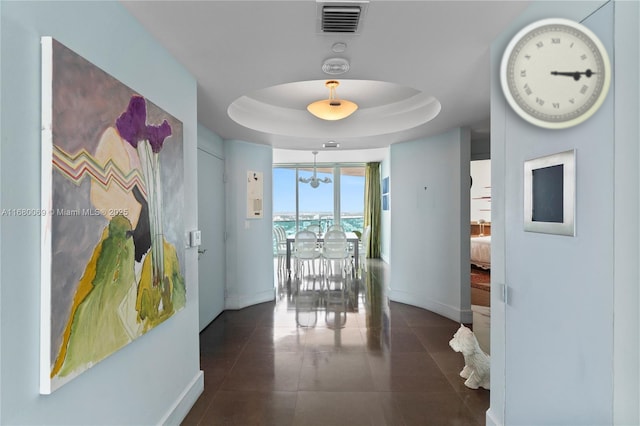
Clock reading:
{"hour": 3, "minute": 15}
